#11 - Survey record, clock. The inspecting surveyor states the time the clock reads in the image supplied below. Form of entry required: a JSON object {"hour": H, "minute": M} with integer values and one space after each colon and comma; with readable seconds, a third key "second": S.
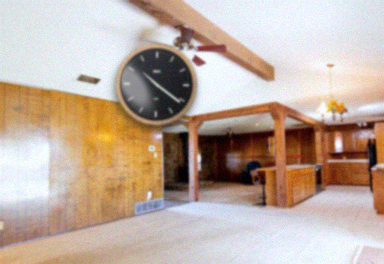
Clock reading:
{"hour": 10, "minute": 21}
